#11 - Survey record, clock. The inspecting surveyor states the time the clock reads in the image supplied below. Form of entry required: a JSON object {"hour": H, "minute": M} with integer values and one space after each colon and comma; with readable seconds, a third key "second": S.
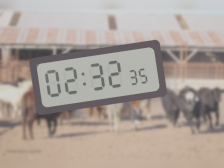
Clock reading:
{"hour": 2, "minute": 32, "second": 35}
